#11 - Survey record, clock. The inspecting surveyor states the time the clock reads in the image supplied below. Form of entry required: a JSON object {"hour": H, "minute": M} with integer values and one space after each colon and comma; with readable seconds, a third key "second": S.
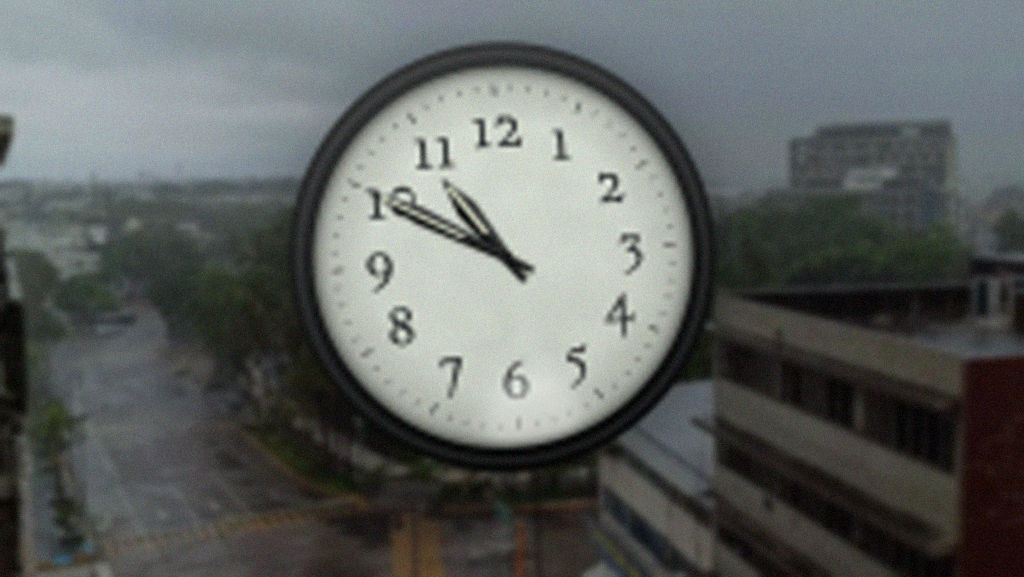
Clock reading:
{"hour": 10, "minute": 50}
